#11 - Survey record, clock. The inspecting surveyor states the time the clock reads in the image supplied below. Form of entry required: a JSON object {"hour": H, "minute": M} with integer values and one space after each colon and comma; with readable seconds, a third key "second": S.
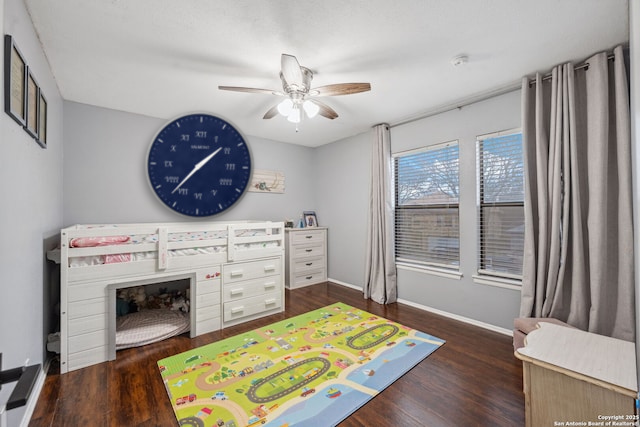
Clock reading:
{"hour": 1, "minute": 37}
